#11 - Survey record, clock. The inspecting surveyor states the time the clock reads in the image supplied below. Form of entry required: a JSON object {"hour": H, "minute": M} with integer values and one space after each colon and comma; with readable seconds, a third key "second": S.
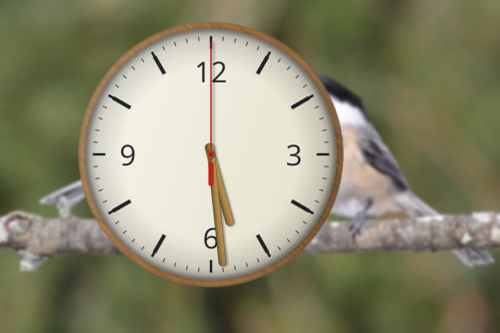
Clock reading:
{"hour": 5, "minute": 29, "second": 0}
